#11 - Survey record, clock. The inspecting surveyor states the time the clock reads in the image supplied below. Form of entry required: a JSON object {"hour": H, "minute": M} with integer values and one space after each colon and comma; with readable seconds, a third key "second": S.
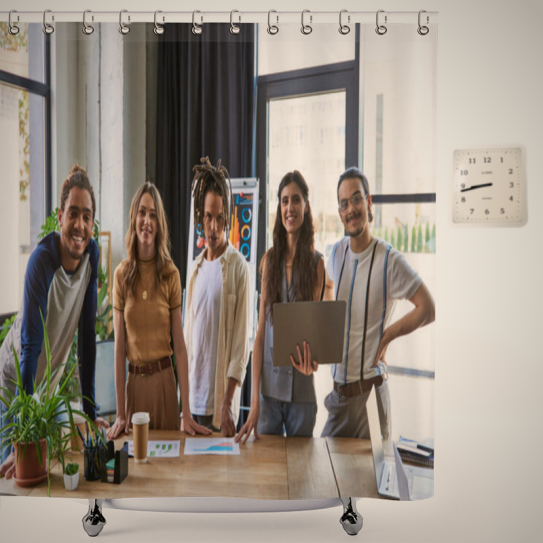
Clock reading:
{"hour": 8, "minute": 43}
